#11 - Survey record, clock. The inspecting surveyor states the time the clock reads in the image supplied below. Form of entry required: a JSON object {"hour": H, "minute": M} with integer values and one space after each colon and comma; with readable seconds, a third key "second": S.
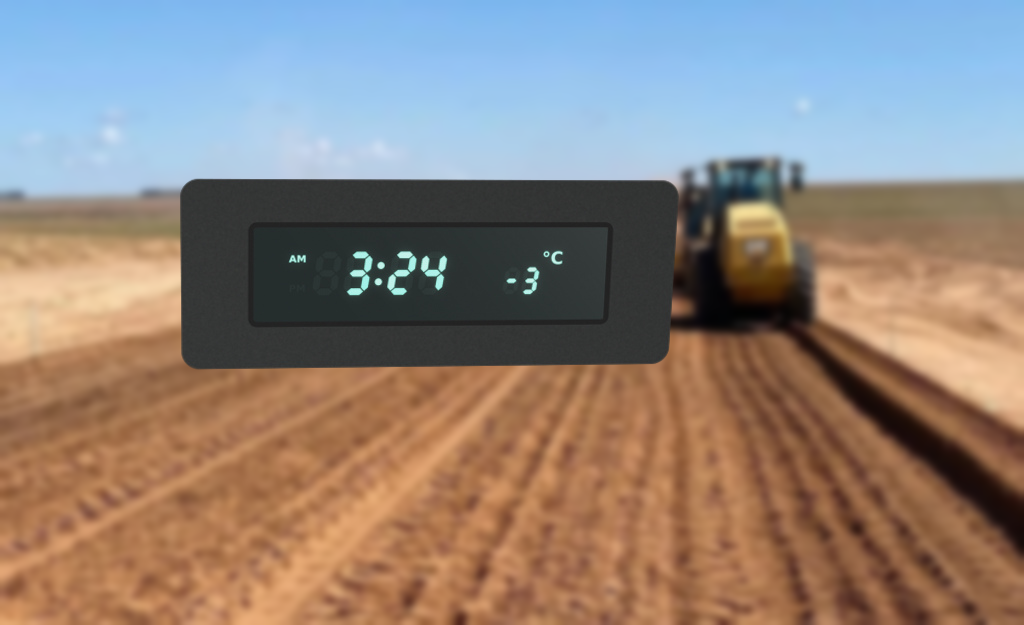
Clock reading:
{"hour": 3, "minute": 24}
